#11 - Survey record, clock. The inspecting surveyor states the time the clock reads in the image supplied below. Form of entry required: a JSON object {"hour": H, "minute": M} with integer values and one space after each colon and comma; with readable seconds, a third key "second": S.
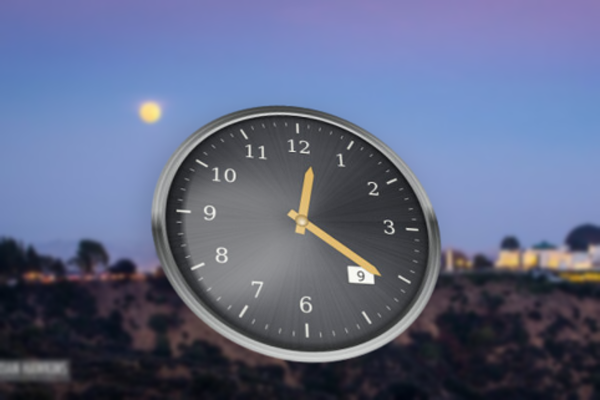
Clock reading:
{"hour": 12, "minute": 21}
